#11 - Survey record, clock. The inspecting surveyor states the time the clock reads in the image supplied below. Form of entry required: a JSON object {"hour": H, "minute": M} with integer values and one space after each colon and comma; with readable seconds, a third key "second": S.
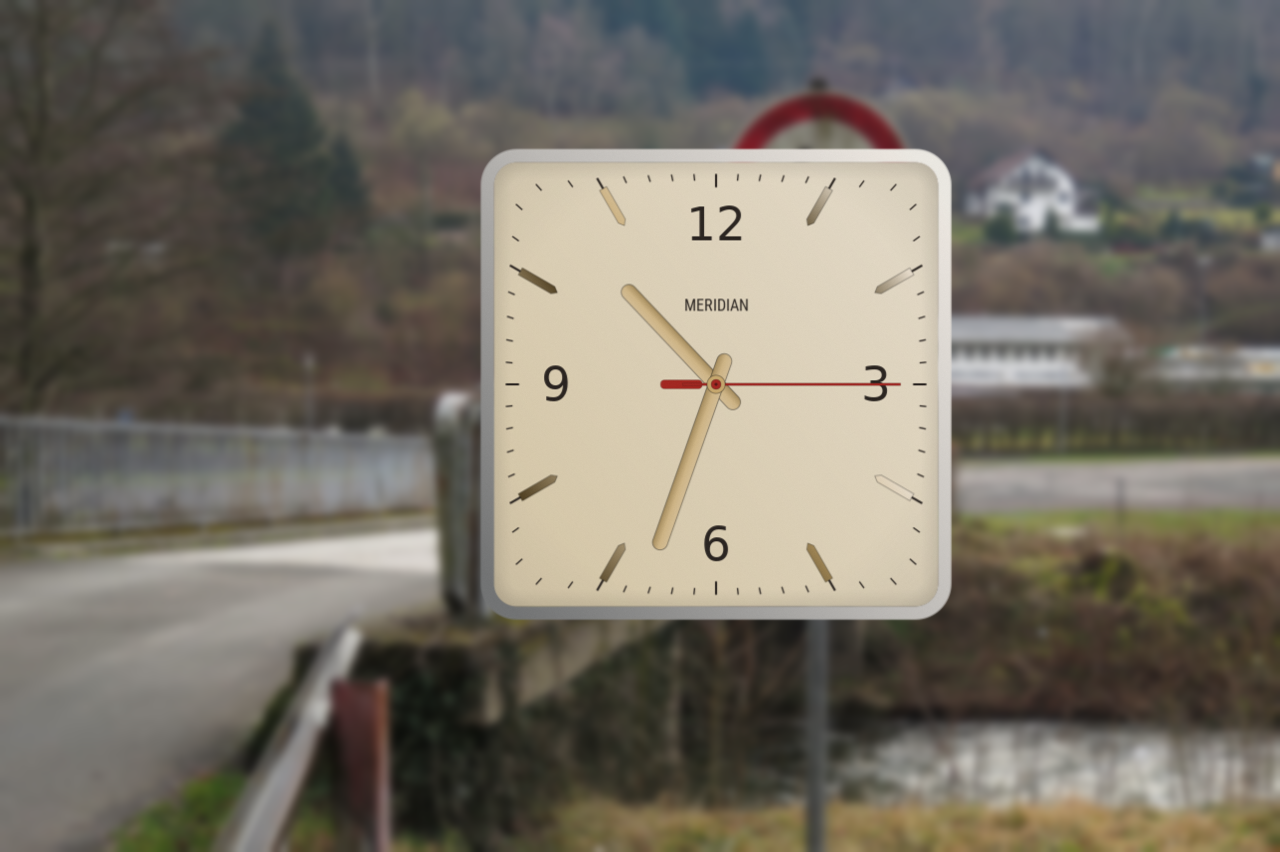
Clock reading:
{"hour": 10, "minute": 33, "second": 15}
